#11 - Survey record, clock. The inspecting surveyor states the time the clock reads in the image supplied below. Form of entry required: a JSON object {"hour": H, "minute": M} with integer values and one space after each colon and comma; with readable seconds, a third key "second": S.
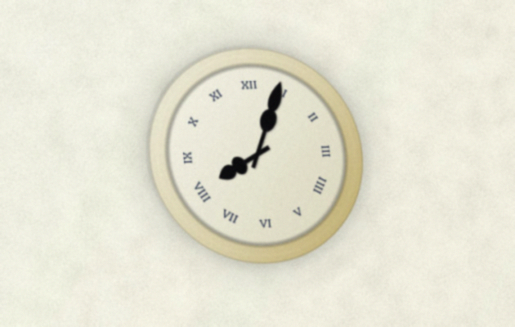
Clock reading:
{"hour": 8, "minute": 4}
